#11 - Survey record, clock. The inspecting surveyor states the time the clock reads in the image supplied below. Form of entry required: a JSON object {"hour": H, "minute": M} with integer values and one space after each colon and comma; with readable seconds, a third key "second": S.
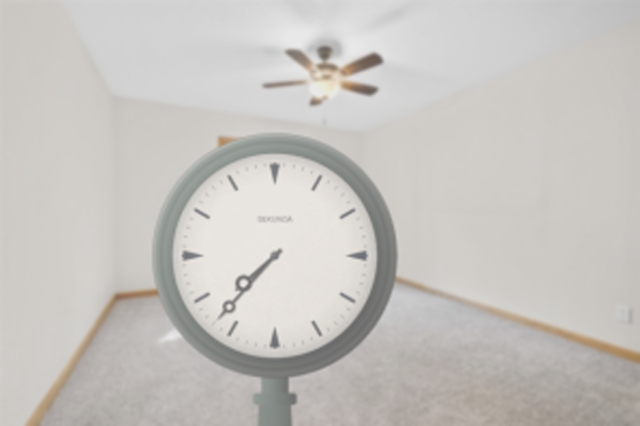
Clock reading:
{"hour": 7, "minute": 37}
